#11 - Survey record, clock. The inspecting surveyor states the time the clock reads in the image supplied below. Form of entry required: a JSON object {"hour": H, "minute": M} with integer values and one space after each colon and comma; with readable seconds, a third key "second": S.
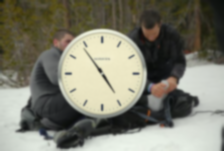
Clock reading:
{"hour": 4, "minute": 54}
